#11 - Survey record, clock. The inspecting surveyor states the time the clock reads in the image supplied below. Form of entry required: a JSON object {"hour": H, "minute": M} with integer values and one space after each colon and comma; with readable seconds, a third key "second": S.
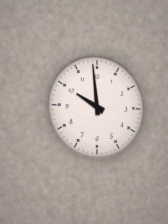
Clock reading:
{"hour": 9, "minute": 59}
